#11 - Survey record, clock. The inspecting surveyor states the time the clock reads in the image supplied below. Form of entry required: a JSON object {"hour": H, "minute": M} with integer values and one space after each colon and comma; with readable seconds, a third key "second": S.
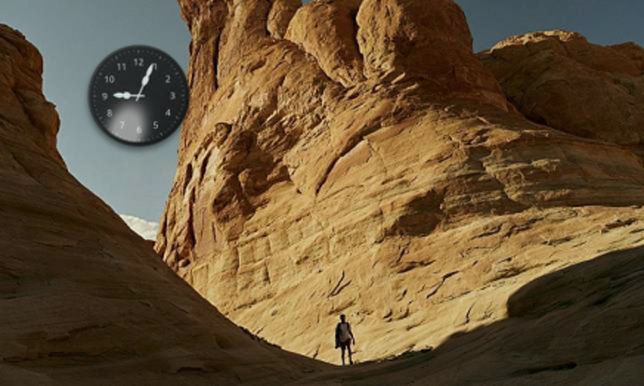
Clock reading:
{"hour": 9, "minute": 4}
